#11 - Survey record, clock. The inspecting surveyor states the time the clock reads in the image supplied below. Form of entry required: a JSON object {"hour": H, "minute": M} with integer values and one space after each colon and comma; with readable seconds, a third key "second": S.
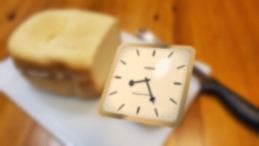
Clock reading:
{"hour": 8, "minute": 25}
